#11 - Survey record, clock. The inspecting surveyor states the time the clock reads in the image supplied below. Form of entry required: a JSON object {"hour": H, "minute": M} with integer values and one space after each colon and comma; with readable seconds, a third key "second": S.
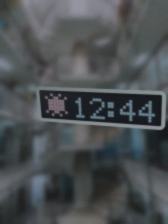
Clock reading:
{"hour": 12, "minute": 44}
